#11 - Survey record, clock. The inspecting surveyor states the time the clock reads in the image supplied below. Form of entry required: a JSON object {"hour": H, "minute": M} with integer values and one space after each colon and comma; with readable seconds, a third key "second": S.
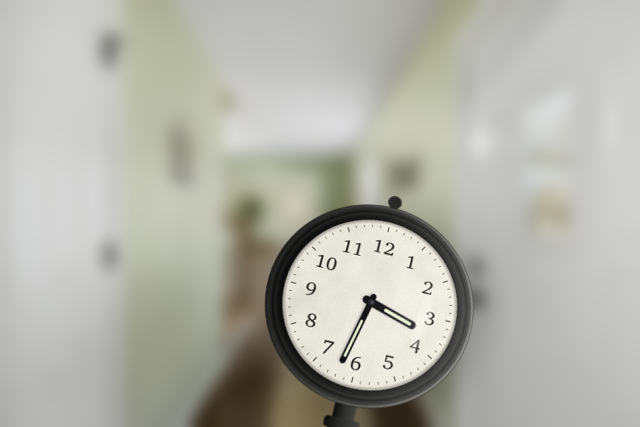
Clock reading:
{"hour": 3, "minute": 32}
